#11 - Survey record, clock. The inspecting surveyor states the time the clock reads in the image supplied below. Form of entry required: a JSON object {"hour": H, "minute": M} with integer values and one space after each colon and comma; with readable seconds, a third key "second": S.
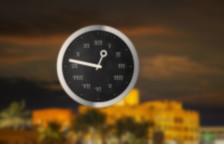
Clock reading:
{"hour": 12, "minute": 47}
